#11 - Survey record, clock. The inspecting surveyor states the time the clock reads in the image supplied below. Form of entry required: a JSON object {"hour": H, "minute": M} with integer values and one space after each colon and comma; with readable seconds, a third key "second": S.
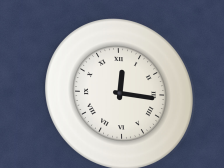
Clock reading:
{"hour": 12, "minute": 16}
